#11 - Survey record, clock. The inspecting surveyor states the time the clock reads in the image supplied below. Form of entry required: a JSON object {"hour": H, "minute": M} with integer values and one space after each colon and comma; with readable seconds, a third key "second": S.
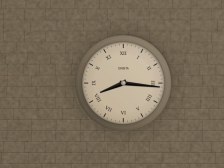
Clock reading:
{"hour": 8, "minute": 16}
